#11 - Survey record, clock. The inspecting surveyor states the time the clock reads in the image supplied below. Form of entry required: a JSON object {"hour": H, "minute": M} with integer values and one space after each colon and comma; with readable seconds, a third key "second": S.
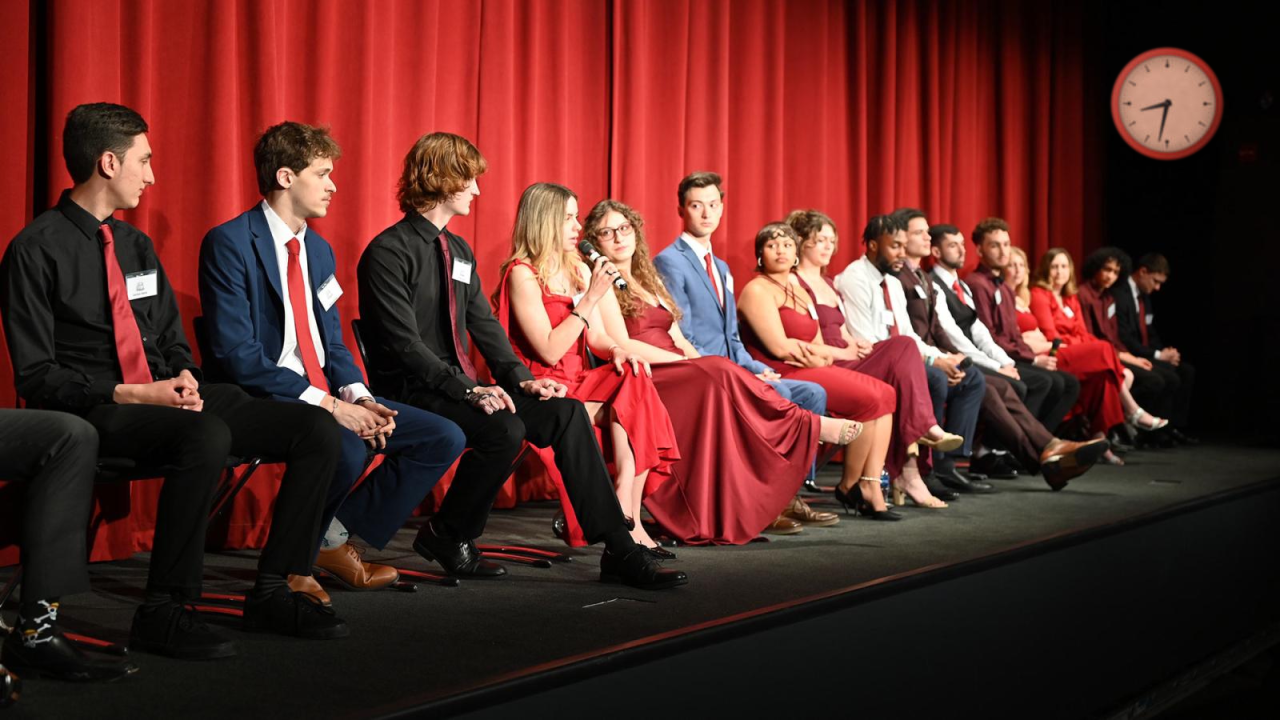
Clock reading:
{"hour": 8, "minute": 32}
